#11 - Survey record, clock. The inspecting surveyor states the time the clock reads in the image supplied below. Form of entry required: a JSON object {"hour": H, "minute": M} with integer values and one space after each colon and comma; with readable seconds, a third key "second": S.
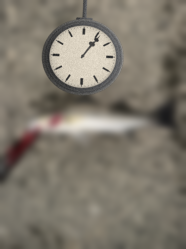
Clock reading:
{"hour": 1, "minute": 6}
